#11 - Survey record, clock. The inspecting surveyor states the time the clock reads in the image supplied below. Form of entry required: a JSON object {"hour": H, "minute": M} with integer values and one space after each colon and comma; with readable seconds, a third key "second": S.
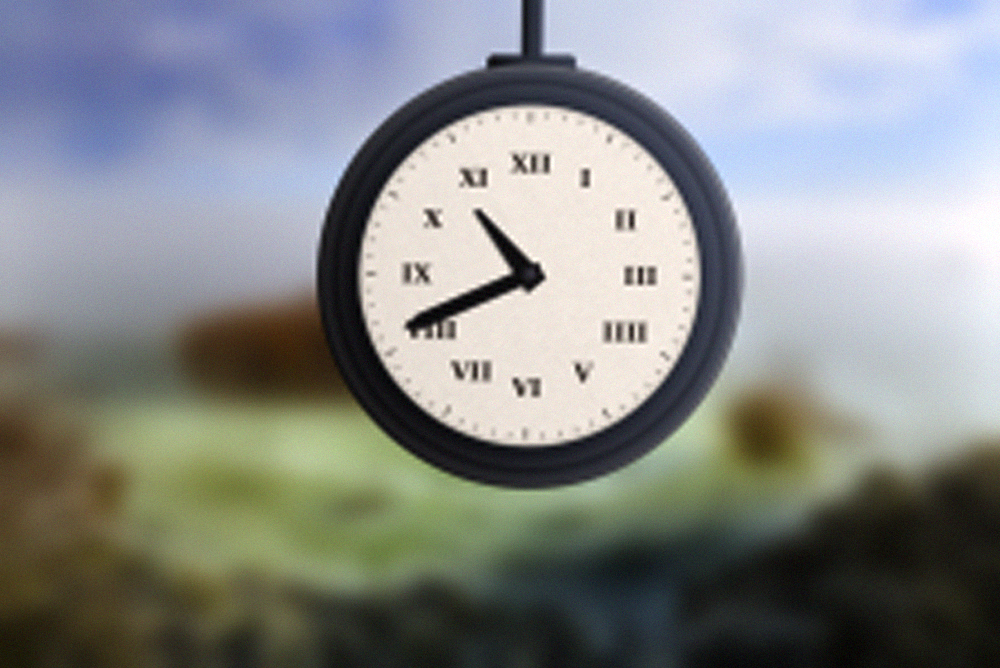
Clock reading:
{"hour": 10, "minute": 41}
